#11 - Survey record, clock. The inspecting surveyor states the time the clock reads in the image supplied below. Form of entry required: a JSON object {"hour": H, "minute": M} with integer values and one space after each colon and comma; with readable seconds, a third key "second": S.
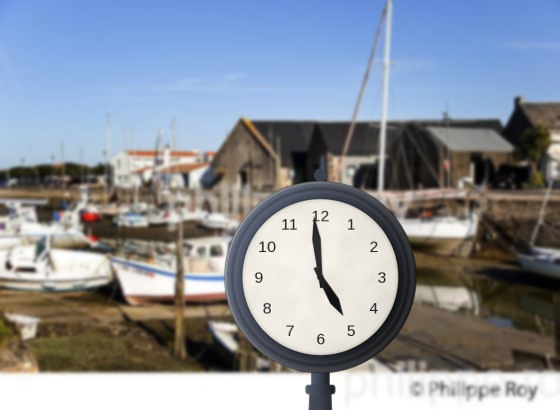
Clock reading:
{"hour": 4, "minute": 59}
